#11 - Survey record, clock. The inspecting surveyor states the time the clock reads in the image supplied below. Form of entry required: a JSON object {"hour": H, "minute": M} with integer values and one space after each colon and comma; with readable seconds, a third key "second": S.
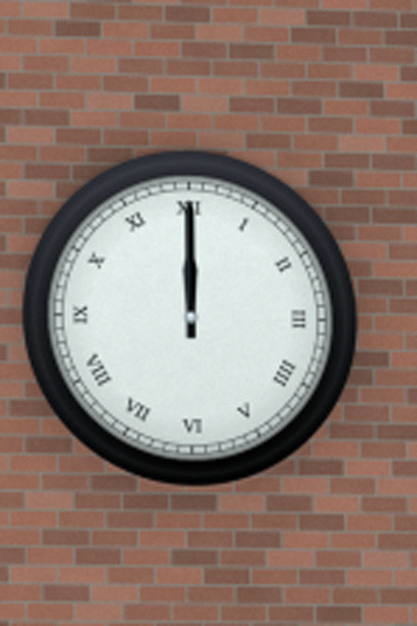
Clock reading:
{"hour": 12, "minute": 0}
